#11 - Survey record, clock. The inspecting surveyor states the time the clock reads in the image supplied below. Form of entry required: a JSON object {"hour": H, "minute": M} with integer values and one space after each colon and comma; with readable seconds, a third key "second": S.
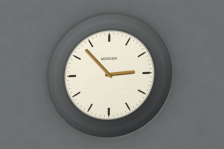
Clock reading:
{"hour": 2, "minute": 53}
